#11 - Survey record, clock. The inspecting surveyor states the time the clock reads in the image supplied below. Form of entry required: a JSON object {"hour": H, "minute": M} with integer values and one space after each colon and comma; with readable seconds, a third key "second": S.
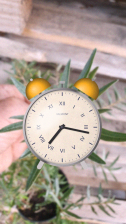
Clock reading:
{"hour": 7, "minute": 17}
